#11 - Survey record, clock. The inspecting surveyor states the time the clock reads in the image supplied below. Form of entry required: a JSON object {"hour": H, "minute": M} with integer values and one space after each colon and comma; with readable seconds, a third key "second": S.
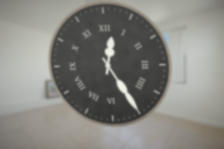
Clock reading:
{"hour": 12, "minute": 25}
